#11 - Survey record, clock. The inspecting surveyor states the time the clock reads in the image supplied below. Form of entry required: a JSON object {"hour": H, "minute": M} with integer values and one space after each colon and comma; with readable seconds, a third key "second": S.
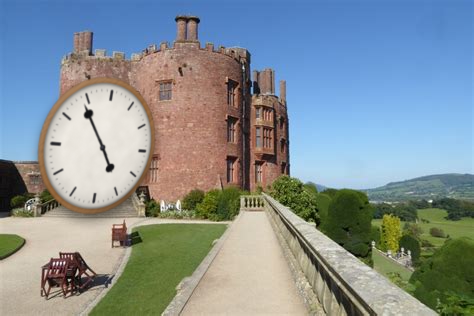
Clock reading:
{"hour": 4, "minute": 54}
